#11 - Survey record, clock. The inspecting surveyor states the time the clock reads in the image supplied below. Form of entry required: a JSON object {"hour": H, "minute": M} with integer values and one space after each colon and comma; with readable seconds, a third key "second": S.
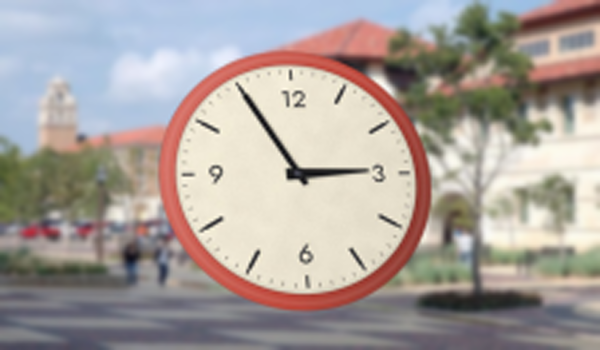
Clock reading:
{"hour": 2, "minute": 55}
